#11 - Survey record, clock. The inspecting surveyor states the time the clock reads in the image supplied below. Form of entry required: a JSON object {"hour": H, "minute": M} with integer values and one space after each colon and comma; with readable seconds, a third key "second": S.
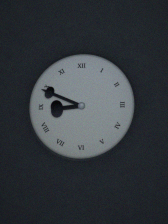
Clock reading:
{"hour": 8, "minute": 49}
